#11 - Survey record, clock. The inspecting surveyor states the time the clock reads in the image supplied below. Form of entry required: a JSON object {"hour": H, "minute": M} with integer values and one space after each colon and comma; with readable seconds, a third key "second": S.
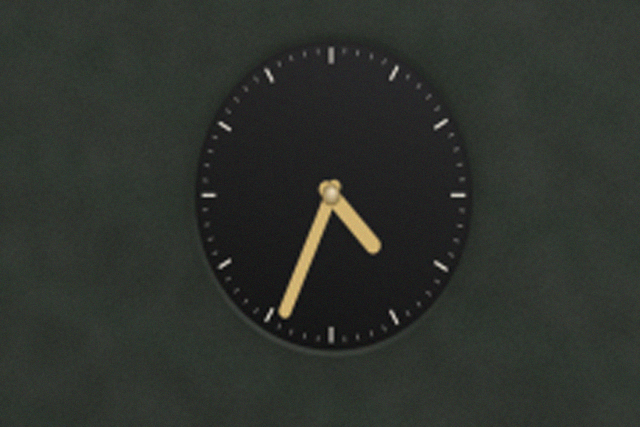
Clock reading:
{"hour": 4, "minute": 34}
